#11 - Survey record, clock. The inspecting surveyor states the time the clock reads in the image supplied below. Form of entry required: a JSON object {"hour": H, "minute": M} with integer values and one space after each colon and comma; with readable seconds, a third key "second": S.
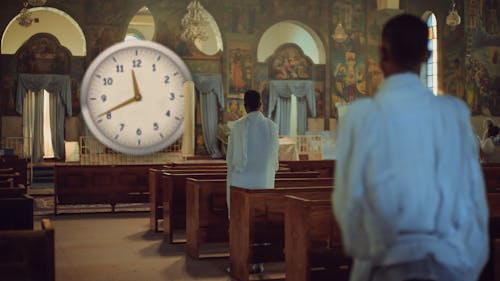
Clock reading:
{"hour": 11, "minute": 41}
